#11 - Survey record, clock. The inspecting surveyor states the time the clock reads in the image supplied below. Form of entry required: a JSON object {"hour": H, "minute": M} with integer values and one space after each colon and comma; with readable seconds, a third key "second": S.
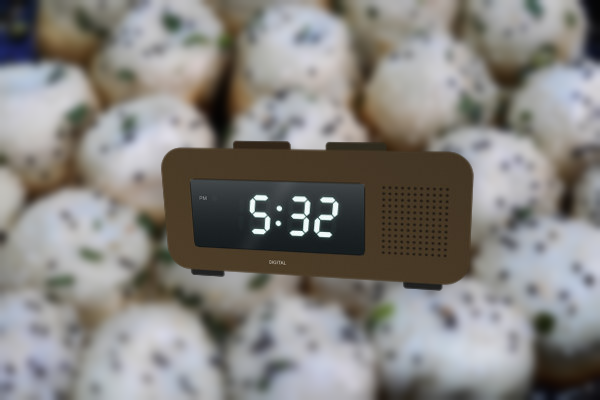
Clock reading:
{"hour": 5, "minute": 32}
